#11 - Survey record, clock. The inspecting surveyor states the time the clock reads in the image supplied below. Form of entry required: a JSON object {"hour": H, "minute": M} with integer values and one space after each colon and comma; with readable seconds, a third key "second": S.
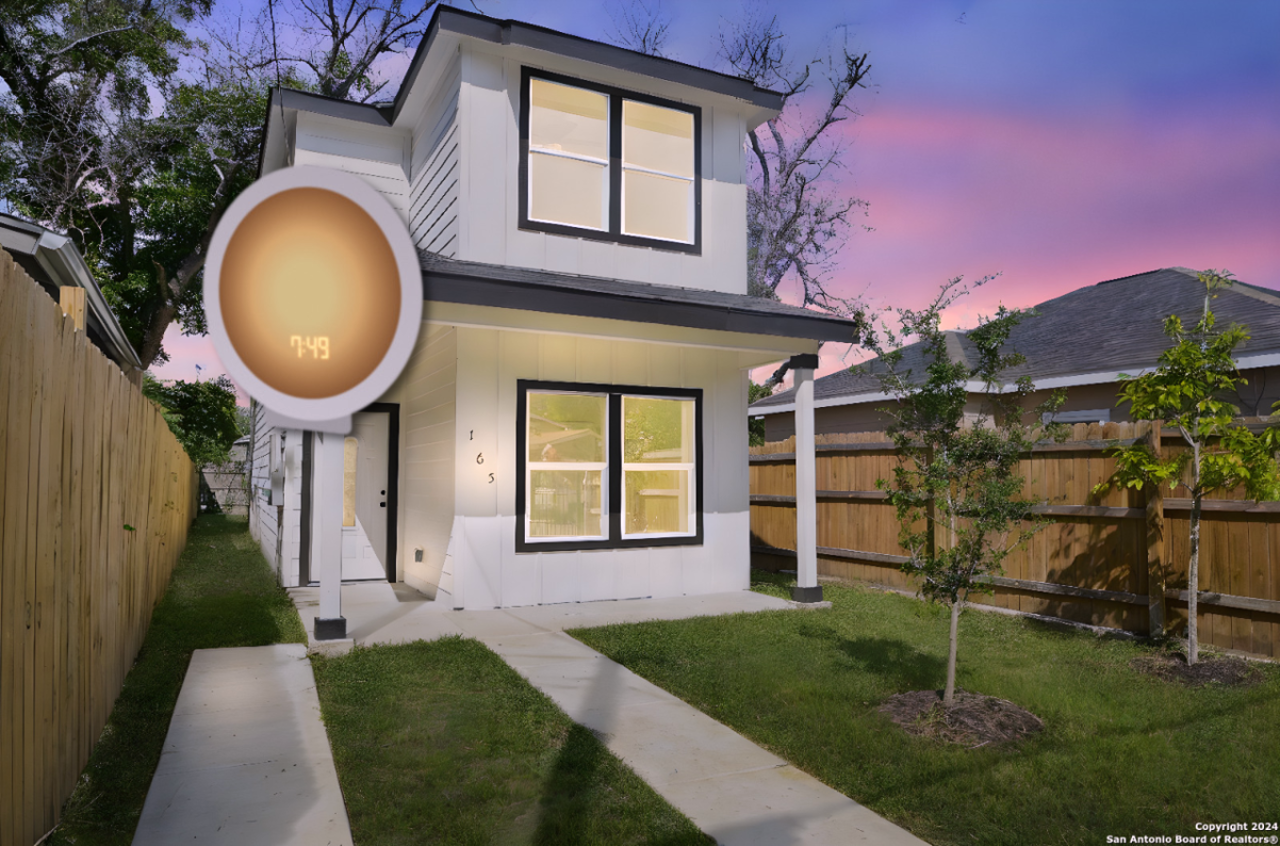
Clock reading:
{"hour": 7, "minute": 49}
